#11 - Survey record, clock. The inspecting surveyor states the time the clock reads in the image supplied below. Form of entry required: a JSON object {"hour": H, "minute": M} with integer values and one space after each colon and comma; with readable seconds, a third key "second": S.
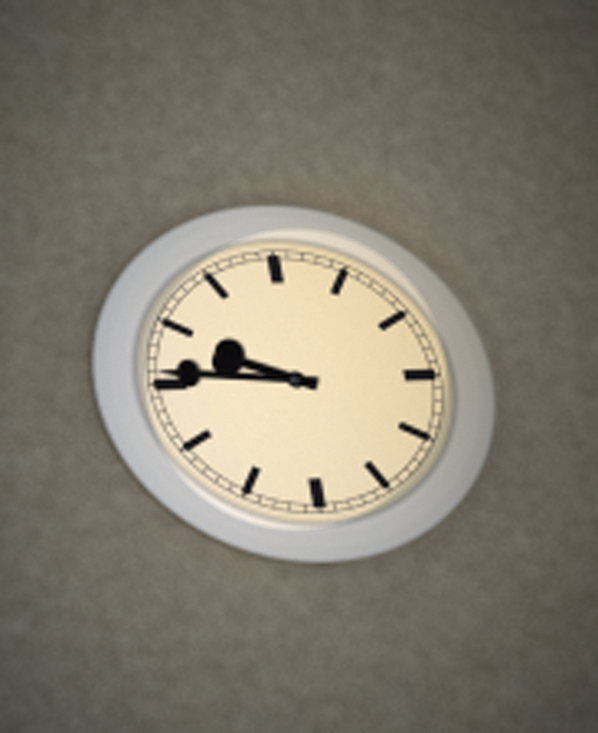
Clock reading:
{"hour": 9, "minute": 46}
